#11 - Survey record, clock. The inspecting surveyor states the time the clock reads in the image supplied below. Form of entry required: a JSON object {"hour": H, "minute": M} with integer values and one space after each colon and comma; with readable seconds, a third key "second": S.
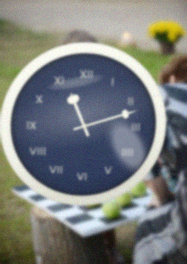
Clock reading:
{"hour": 11, "minute": 12}
